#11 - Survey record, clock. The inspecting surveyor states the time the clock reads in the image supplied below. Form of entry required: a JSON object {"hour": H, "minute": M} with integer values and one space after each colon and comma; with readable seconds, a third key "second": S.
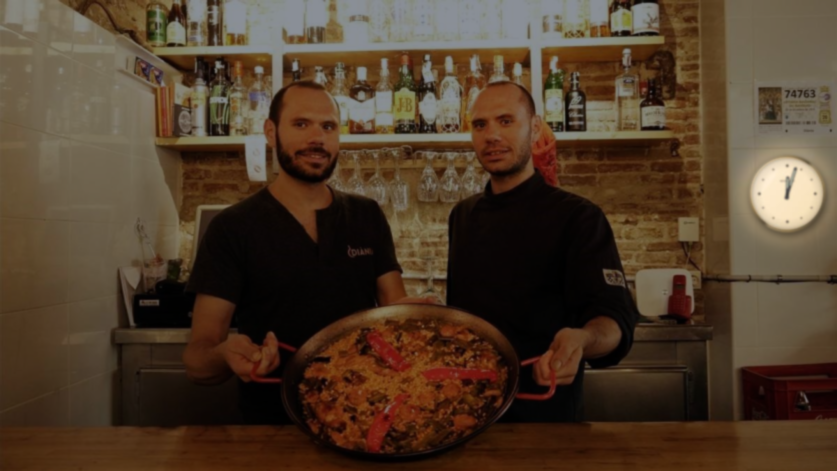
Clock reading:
{"hour": 12, "minute": 3}
